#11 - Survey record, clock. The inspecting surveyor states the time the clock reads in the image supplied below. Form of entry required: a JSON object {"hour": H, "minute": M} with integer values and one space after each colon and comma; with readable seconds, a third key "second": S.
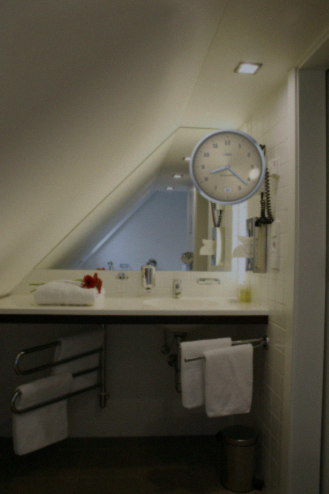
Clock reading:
{"hour": 8, "minute": 22}
